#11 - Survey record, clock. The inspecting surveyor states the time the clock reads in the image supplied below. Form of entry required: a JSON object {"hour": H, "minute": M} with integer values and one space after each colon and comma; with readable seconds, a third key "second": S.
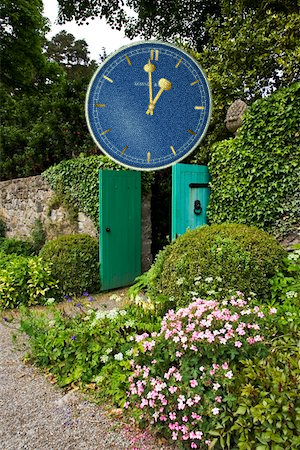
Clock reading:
{"hour": 12, "minute": 59}
